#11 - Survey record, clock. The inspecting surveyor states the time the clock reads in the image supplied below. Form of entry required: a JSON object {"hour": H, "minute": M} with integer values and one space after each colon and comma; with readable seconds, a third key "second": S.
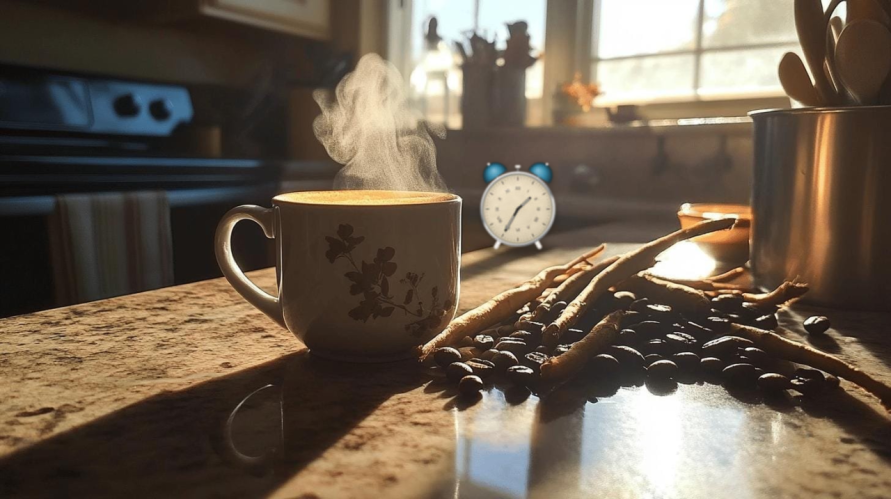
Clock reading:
{"hour": 1, "minute": 35}
